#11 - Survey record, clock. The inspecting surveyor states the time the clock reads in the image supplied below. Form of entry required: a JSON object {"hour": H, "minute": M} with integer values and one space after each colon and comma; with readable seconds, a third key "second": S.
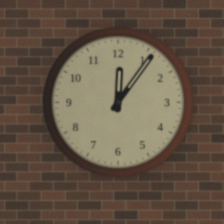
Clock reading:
{"hour": 12, "minute": 6}
